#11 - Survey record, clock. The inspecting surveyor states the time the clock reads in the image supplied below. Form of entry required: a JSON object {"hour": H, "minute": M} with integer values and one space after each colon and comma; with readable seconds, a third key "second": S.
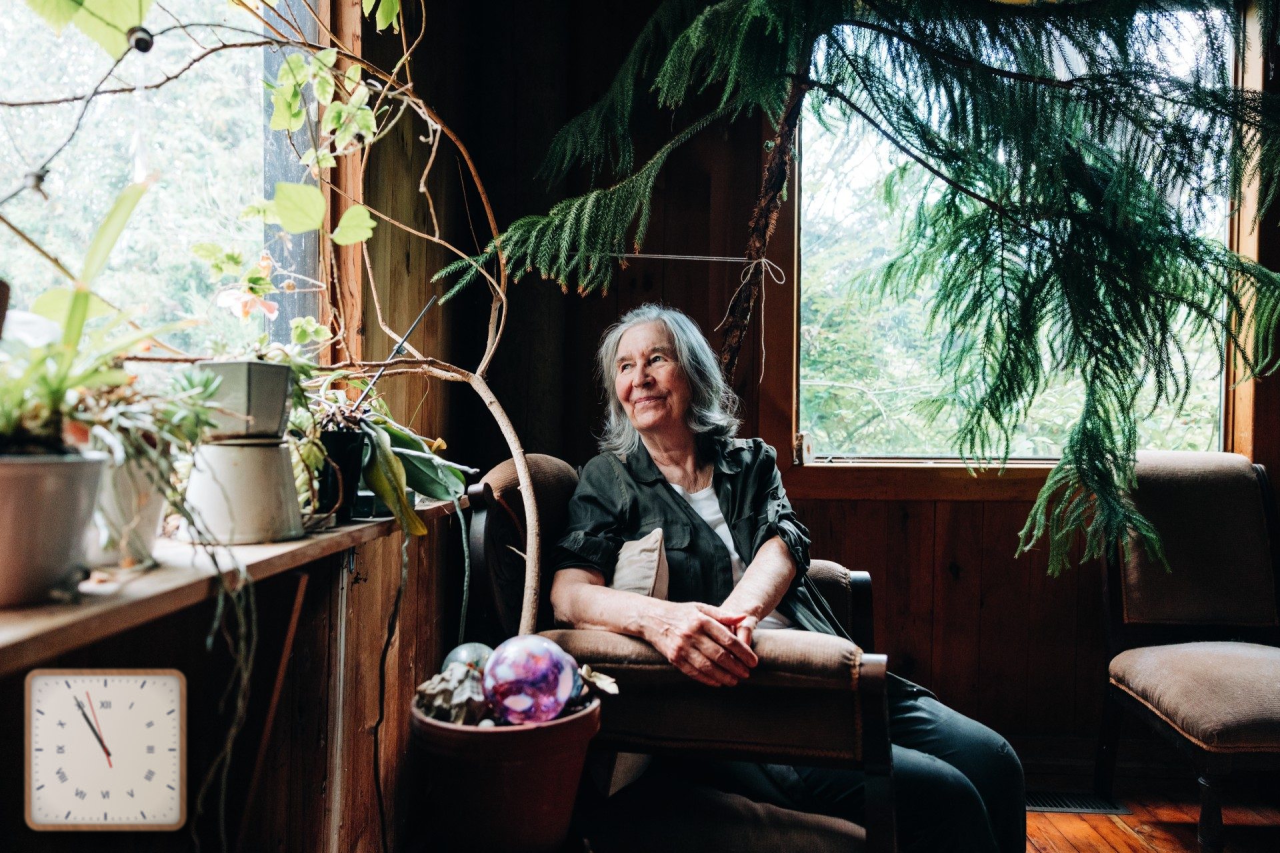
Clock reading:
{"hour": 10, "minute": 54, "second": 57}
